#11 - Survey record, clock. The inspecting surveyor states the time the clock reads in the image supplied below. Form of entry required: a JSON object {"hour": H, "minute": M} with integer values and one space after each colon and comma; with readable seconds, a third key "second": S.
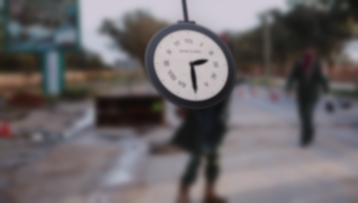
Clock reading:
{"hour": 2, "minute": 30}
